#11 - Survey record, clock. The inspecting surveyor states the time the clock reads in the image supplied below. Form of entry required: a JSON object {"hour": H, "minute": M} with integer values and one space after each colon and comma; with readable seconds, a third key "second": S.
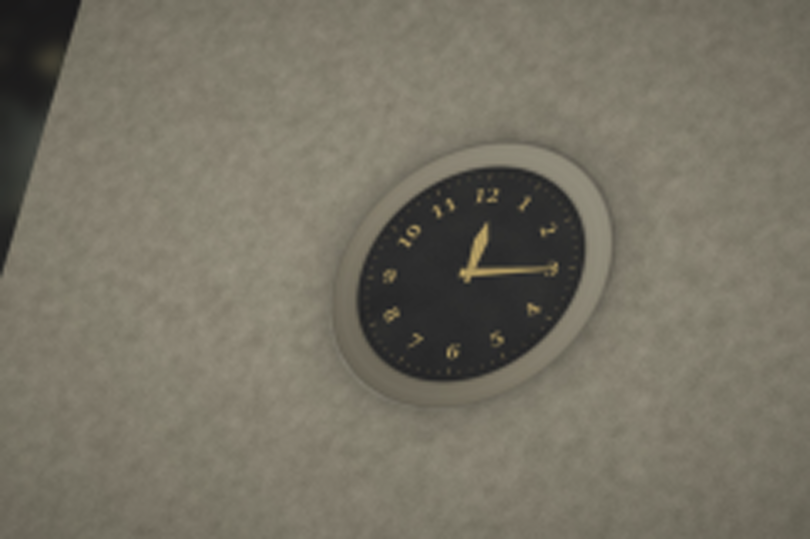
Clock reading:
{"hour": 12, "minute": 15}
